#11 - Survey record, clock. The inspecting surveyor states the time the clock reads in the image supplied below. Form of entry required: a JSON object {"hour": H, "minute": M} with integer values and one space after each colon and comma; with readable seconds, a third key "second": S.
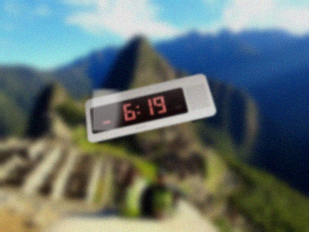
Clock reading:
{"hour": 6, "minute": 19}
